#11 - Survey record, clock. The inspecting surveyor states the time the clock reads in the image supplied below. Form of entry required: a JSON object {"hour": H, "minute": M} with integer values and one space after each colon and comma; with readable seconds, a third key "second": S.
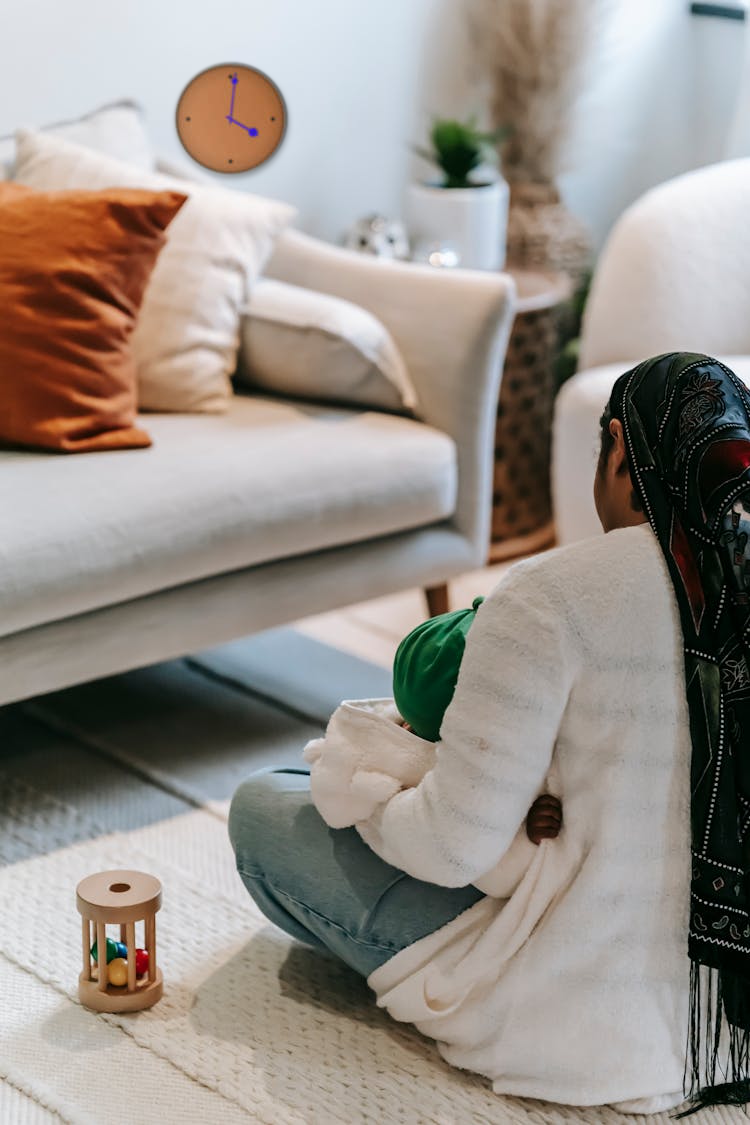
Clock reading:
{"hour": 4, "minute": 1}
